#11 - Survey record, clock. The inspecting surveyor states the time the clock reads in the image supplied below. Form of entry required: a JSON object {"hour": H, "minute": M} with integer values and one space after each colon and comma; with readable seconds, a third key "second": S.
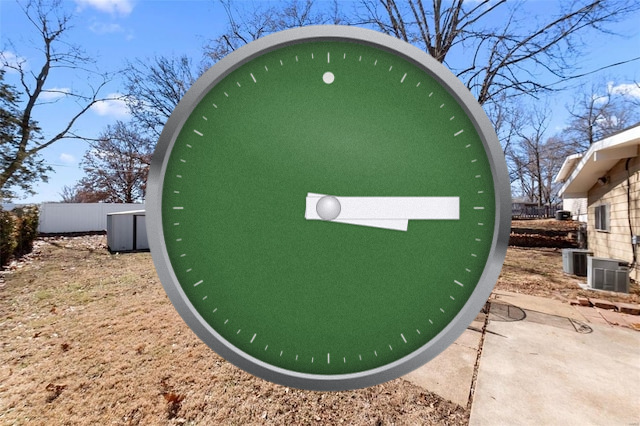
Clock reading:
{"hour": 3, "minute": 15}
